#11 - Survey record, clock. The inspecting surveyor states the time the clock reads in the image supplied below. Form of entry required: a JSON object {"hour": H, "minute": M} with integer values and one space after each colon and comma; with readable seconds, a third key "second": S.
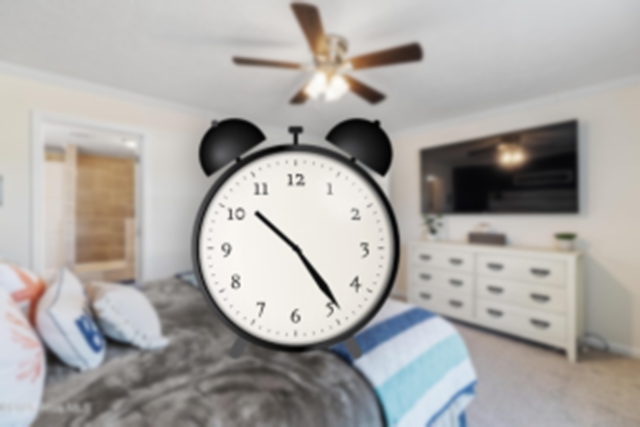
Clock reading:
{"hour": 10, "minute": 24}
